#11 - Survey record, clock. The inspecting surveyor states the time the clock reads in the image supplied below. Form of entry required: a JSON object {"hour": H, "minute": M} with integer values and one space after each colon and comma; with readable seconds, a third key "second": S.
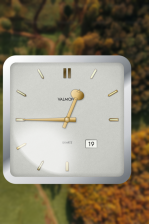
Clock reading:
{"hour": 12, "minute": 45}
